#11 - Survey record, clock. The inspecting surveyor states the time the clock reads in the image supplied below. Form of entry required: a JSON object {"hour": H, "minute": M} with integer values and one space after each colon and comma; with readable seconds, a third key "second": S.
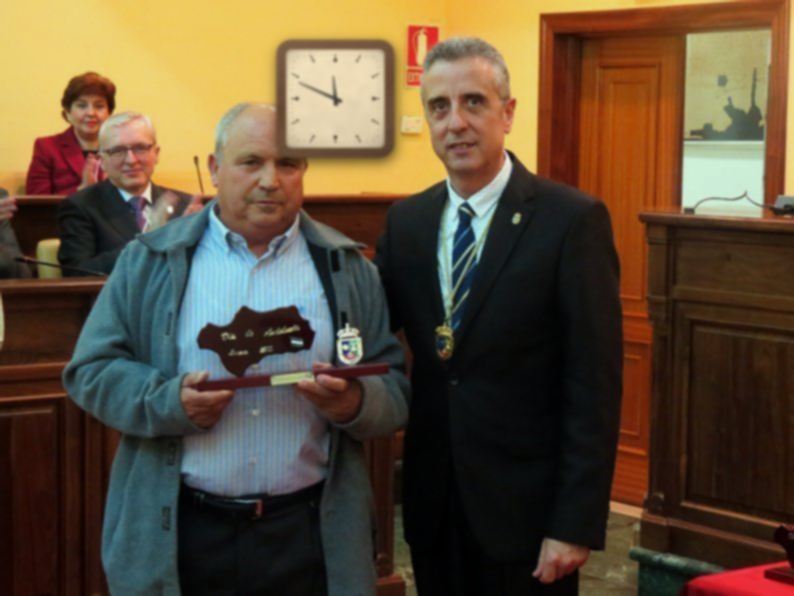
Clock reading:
{"hour": 11, "minute": 49}
